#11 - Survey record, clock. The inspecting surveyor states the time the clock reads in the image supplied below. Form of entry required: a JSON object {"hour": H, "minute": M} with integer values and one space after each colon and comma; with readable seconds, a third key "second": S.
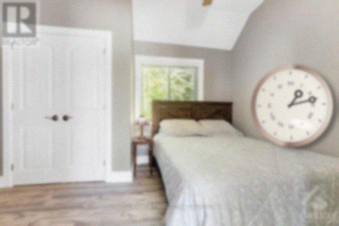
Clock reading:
{"hour": 1, "minute": 13}
